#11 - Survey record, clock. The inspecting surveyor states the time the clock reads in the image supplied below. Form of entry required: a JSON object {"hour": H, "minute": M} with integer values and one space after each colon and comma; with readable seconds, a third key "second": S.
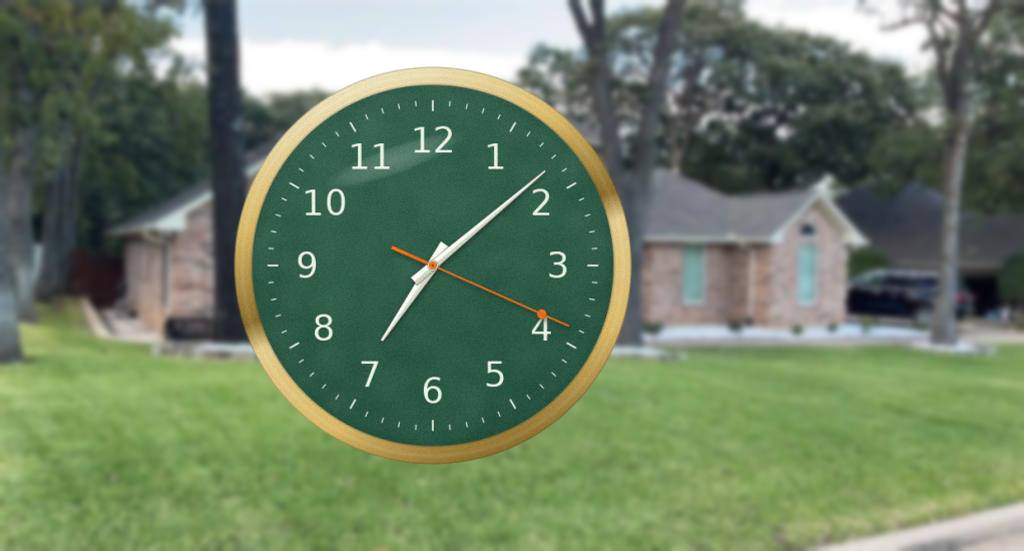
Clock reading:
{"hour": 7, "minute": 8, "second": 19}
